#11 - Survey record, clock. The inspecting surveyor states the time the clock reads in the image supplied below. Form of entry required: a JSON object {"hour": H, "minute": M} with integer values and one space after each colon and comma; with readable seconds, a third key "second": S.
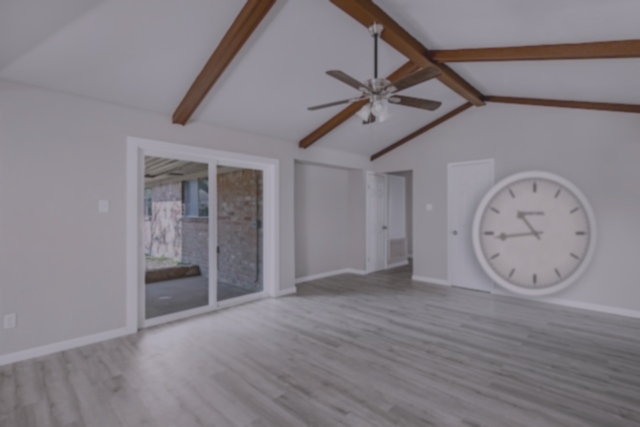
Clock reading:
{"hour": 10, "minute": 44}
